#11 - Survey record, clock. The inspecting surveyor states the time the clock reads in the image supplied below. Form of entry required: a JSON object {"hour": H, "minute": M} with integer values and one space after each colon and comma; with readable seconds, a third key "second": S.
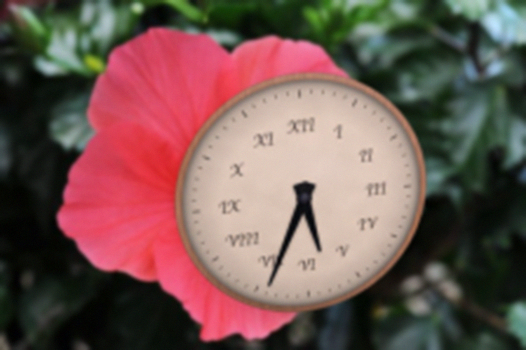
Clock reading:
{"hour": 5, "minute": 34}
